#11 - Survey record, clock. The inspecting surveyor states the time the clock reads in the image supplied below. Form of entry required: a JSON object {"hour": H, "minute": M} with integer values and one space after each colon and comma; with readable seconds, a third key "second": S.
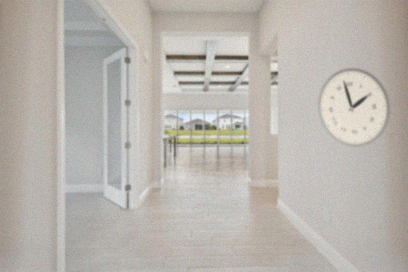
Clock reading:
{"hour": 1, "minute": 58}
